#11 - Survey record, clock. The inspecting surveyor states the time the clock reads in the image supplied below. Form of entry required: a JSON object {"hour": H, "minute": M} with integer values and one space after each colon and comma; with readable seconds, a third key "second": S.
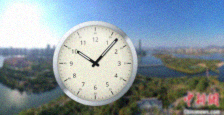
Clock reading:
{"hour": 10, "minute": 7}
